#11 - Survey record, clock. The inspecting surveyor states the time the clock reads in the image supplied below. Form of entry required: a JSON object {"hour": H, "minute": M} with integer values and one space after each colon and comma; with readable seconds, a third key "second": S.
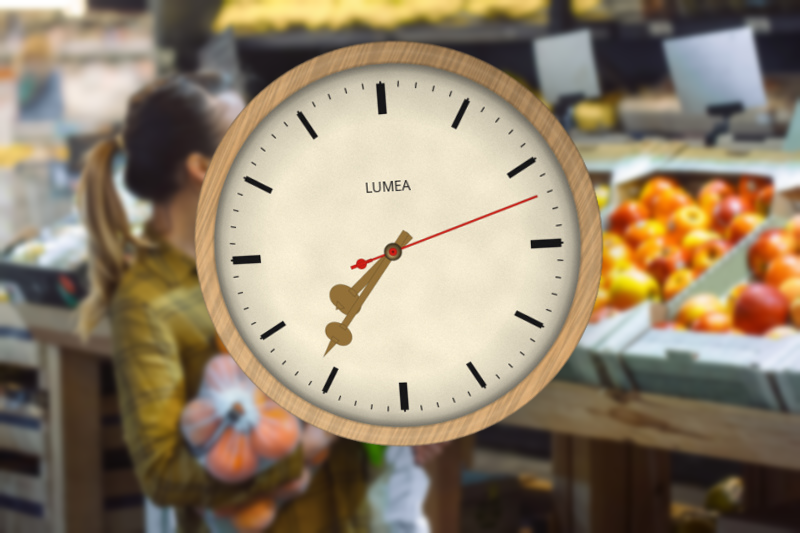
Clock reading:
{"hour": 7, "minute": 36, "second": 12}
